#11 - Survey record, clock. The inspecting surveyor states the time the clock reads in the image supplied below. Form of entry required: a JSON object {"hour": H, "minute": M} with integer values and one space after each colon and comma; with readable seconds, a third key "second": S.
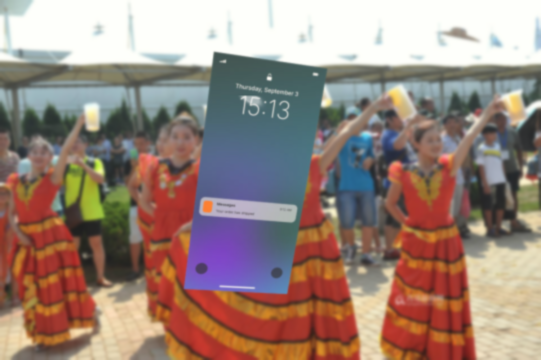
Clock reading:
{"hour": 15, "minute": 13}
